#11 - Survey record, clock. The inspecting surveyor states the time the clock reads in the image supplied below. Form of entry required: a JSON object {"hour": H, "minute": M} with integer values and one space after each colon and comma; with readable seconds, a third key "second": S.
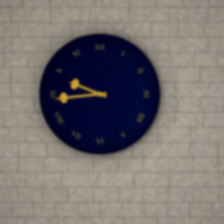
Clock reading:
{"hour": 9, "minute": 44}
